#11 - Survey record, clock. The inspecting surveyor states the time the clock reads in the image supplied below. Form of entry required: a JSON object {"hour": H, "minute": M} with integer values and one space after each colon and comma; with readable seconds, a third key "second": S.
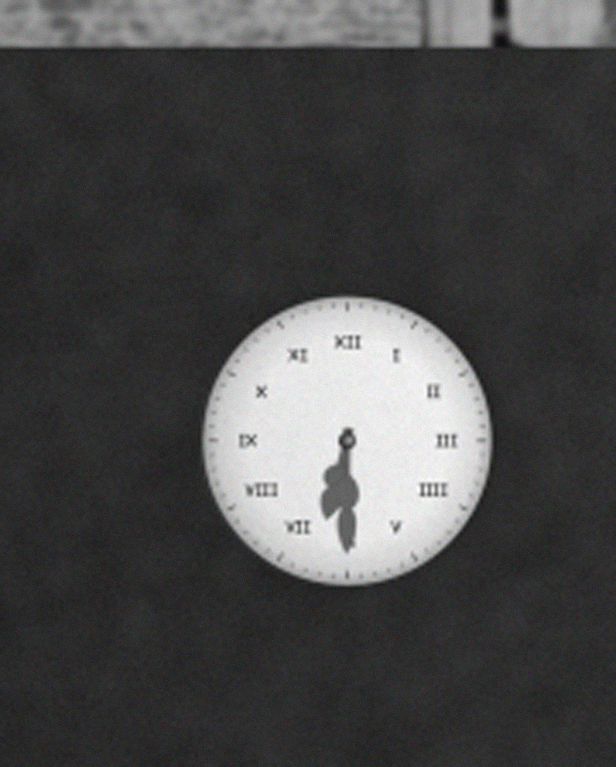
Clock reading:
{"hour": 6, "minute": 30}
